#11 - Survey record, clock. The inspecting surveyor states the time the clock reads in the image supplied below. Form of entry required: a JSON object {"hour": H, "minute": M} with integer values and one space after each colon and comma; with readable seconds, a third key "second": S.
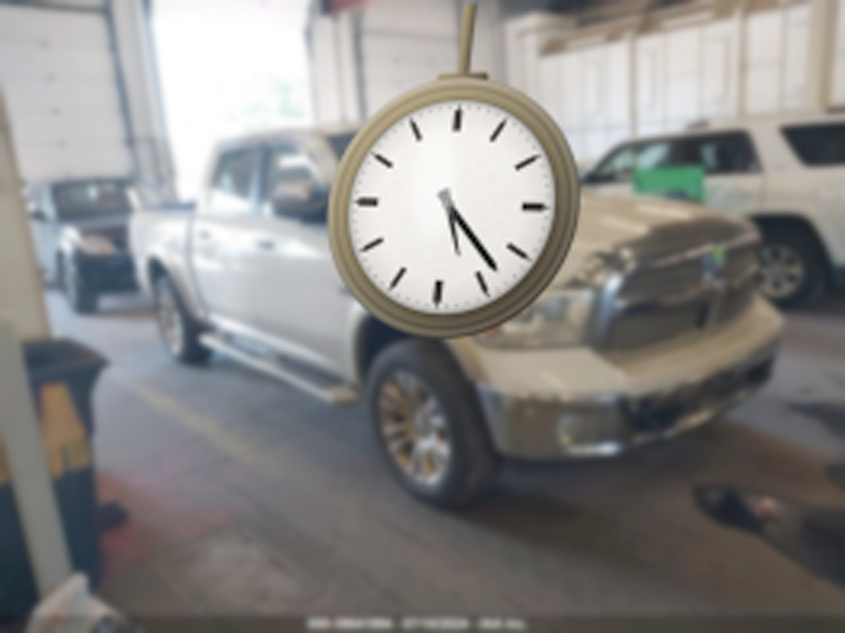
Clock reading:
{"hour": 5, "minute": 23}
